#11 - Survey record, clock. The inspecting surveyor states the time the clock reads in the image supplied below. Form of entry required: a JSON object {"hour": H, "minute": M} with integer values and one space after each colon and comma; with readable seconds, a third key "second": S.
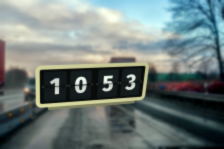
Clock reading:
{"hour": 10, "minute": 53}
